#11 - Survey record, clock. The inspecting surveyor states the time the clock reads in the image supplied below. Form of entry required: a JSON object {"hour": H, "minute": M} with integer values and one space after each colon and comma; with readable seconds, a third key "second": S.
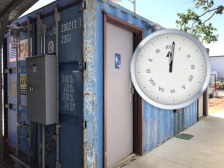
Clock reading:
{"hour": 12, "minute": 2}
